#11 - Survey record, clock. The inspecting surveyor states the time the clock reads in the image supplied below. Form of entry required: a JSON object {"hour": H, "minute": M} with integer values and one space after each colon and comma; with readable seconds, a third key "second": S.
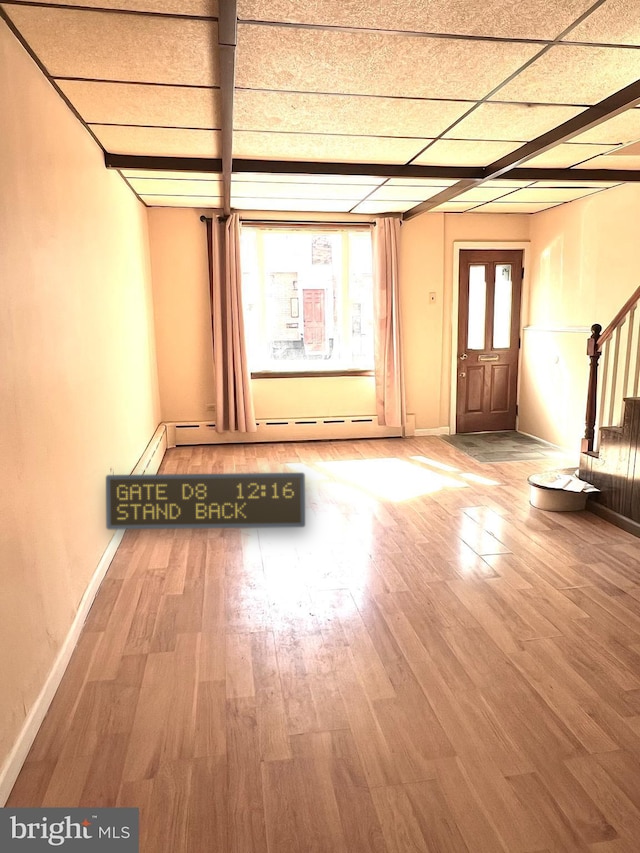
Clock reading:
{"hour": 12, "minute": 16}
